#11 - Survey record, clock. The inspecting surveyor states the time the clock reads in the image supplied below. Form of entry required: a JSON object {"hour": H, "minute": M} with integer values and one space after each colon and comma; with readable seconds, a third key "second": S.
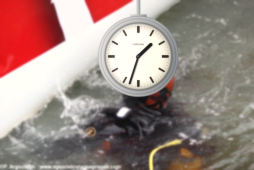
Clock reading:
{"hour": 1, "minute": 33}
